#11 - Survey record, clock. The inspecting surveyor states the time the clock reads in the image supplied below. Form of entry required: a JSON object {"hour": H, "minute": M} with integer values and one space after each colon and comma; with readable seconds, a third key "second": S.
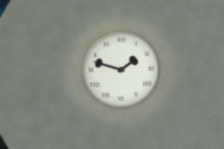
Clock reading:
{"hour": 1, "minute": 48}
